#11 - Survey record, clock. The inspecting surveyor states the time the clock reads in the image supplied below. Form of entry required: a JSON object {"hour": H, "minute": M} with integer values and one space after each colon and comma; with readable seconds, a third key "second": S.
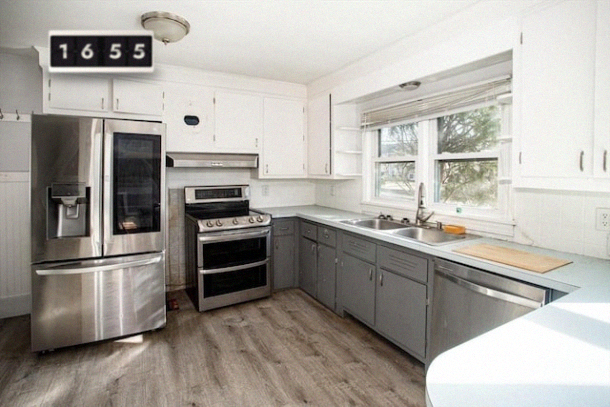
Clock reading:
{"hour": 16, "minute": 55}
